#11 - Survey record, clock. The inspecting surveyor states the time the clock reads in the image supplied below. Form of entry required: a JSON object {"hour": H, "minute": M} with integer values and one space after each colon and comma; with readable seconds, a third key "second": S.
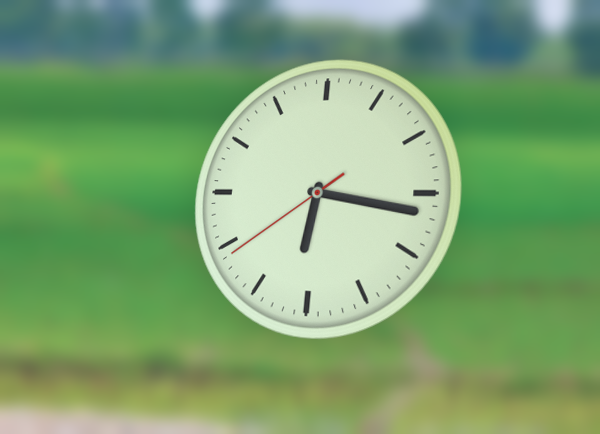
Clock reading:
{"hour": 6, "minute": 16, "second": 39}
